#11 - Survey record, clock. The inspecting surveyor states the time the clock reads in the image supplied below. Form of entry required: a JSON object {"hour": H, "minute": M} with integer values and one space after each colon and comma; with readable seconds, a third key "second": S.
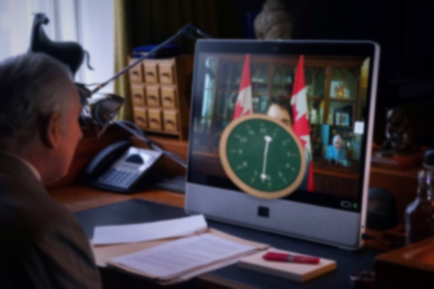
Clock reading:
{"hour": 12, "minute": 32}
